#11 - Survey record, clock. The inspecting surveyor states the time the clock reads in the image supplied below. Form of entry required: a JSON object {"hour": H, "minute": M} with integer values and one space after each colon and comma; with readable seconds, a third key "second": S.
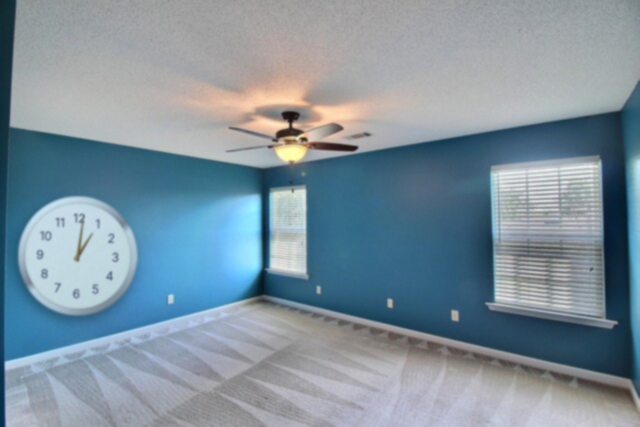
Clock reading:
{"hour": 1, "minute": 1}
